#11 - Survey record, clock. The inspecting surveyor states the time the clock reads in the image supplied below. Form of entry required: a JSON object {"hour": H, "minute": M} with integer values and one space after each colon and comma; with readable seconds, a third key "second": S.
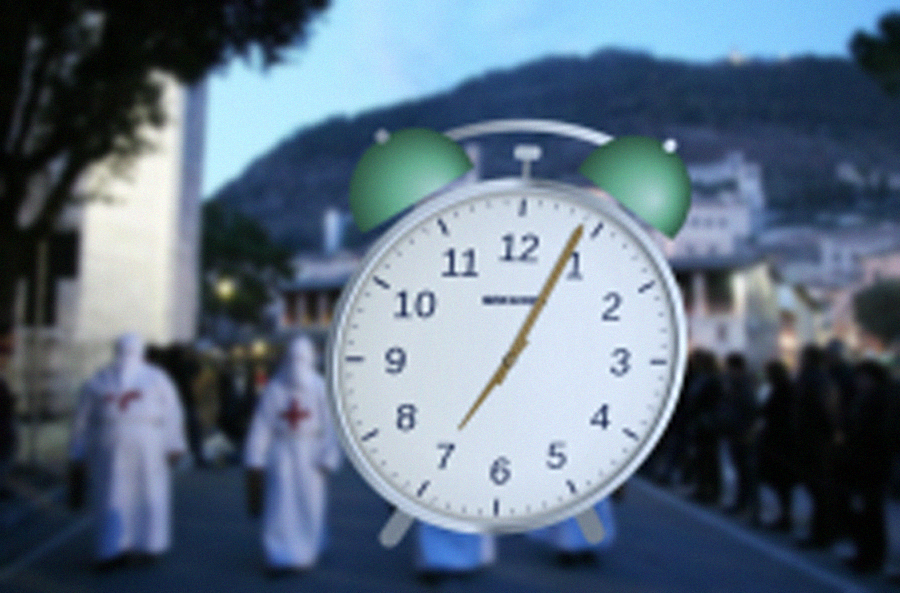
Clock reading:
{"hour": 7, "minute": 4}
